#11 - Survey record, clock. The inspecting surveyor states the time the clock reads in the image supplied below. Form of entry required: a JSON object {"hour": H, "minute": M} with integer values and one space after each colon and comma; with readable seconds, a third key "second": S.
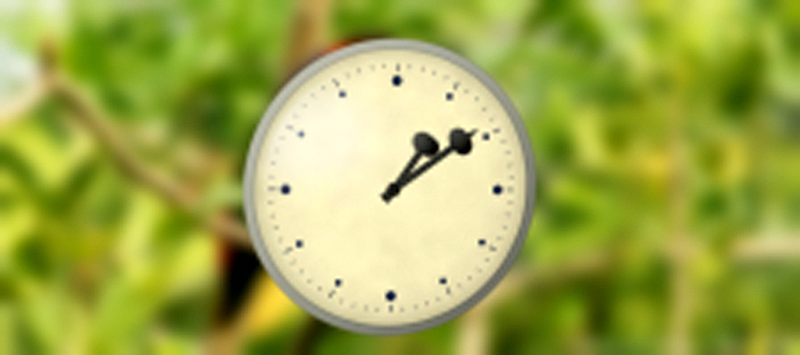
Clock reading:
{"hour": 1, "minute": 9}
